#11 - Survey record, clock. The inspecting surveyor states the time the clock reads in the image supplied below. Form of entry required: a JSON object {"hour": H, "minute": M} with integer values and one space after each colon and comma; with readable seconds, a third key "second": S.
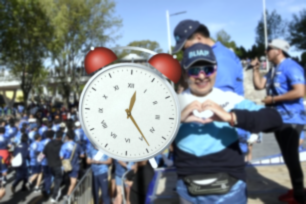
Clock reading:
{"hour": 12, "minute": 24}
